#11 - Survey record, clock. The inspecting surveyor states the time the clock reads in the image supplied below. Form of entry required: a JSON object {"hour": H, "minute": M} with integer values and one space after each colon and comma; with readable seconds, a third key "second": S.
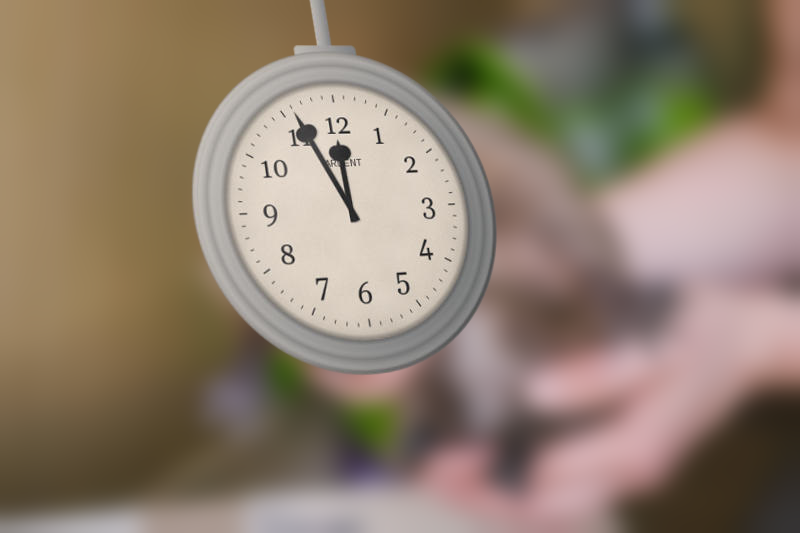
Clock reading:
{"hour": 11, "minute": 56}
